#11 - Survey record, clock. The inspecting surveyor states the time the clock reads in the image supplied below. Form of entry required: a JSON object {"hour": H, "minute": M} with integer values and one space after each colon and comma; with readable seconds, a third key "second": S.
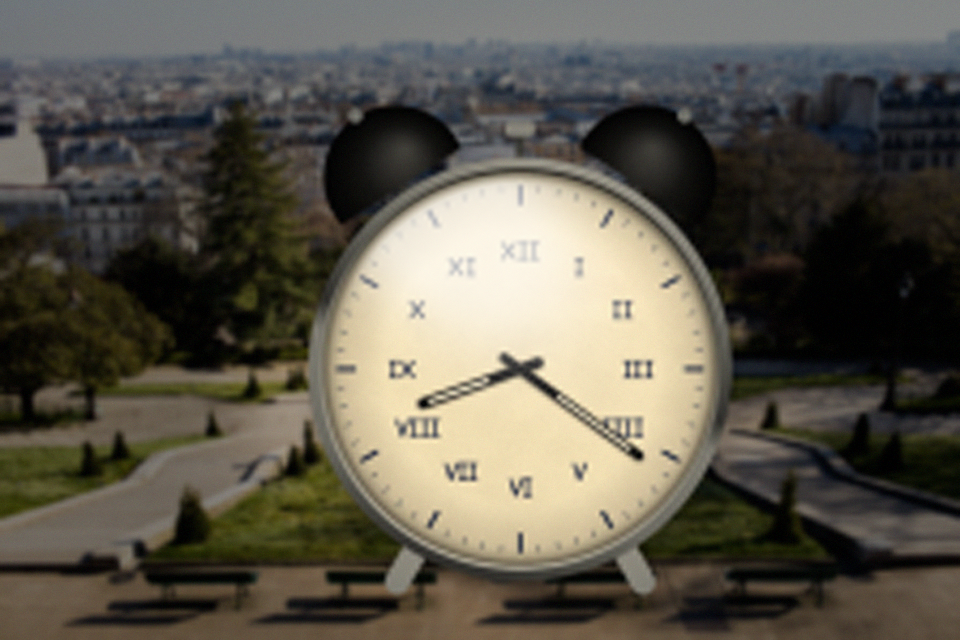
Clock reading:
{"hour": 8, "minute": 21}
